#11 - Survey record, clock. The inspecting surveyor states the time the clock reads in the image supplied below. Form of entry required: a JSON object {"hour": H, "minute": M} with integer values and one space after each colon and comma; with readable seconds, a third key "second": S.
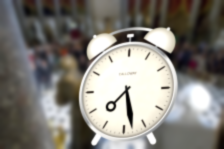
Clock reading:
{"hour": 7, "minute": 28}
